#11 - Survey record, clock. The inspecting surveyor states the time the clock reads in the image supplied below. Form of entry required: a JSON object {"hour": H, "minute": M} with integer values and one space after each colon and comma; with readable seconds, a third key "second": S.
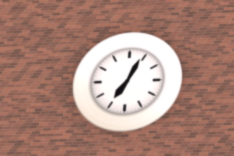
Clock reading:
{"hour": 7, "minute": 4}
